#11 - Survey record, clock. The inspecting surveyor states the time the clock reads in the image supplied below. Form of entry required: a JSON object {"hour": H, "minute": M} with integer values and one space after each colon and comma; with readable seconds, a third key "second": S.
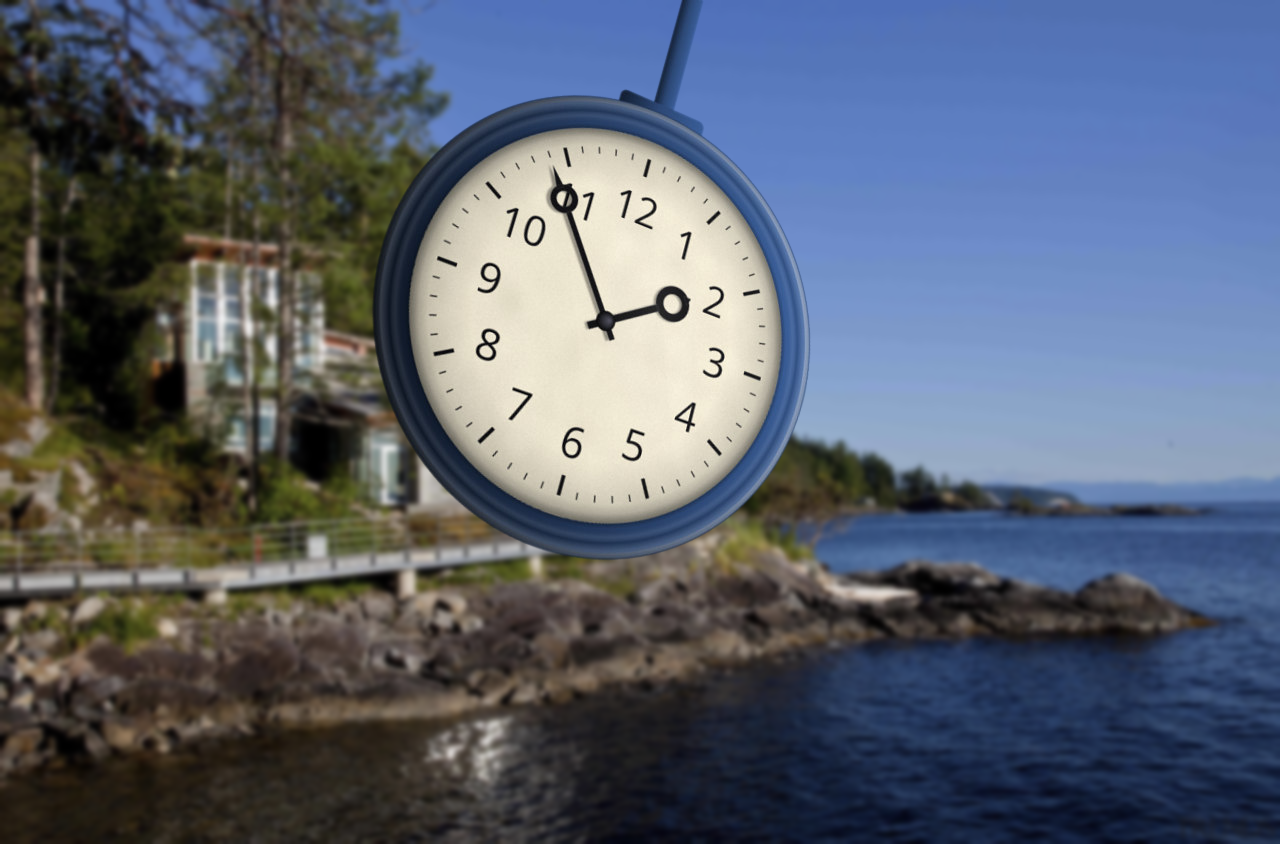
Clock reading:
{"hour": 1, "minute": 54}
